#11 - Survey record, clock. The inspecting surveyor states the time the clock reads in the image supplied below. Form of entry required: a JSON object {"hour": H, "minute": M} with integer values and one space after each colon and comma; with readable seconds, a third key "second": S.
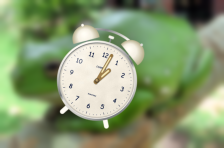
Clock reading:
{"hour": 1, "minute": 2}
